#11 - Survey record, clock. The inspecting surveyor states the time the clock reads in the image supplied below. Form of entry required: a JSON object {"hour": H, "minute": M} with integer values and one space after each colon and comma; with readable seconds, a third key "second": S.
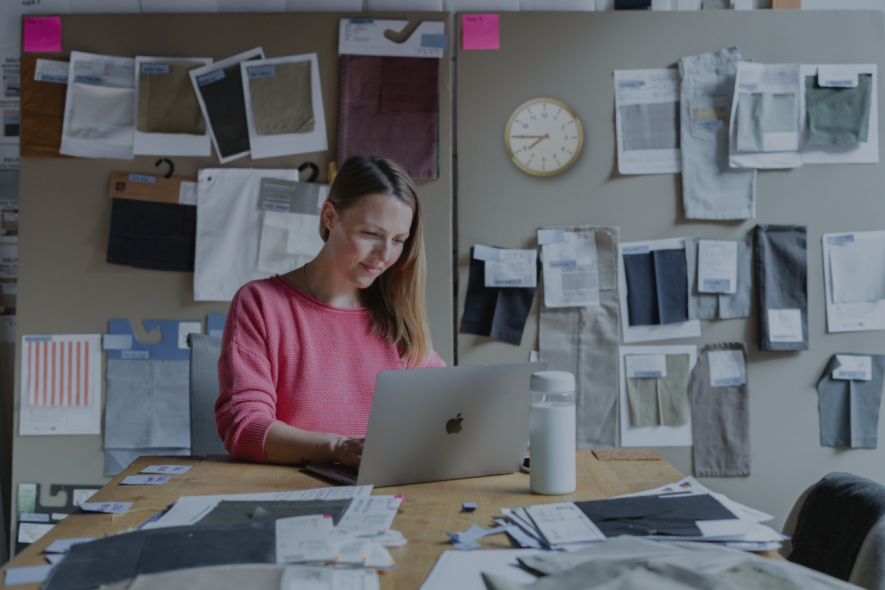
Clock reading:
{"hour": 7, "minute": 45}
